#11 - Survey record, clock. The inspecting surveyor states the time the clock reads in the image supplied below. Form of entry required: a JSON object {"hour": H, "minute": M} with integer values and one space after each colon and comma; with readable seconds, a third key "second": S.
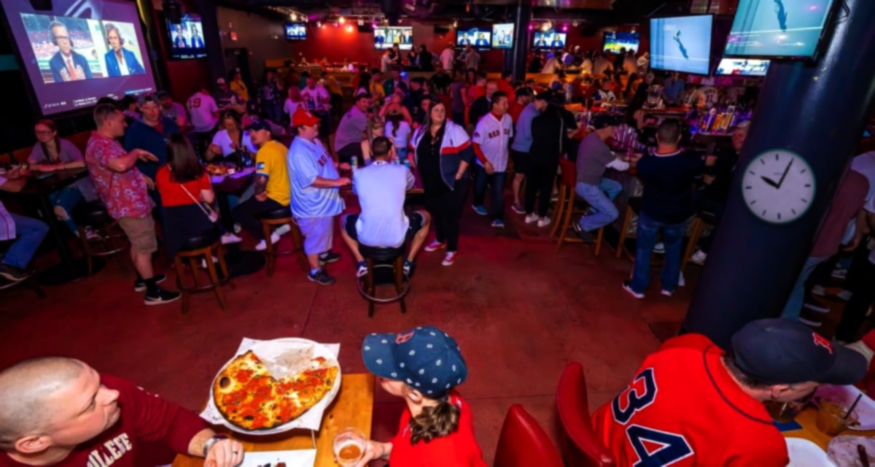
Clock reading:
{"hour": 10, "minute": 5}
